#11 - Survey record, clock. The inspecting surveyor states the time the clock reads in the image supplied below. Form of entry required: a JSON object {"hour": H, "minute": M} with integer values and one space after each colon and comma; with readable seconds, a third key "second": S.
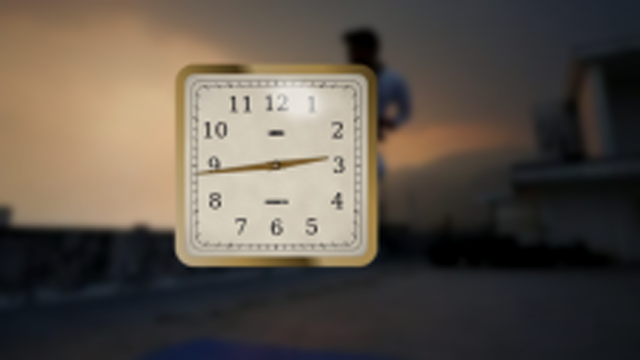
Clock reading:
{"hour": 2, "minute": 44}
